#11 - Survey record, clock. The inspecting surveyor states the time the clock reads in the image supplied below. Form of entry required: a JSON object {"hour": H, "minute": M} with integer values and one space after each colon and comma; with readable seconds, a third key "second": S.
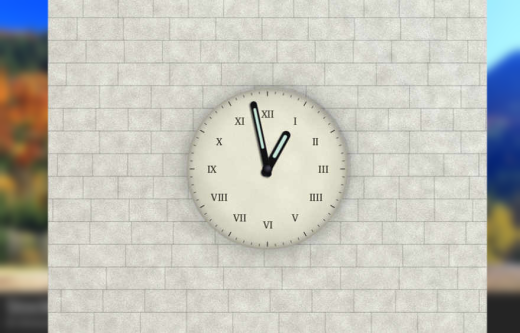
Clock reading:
{"hour": 12, "minute": 58}
